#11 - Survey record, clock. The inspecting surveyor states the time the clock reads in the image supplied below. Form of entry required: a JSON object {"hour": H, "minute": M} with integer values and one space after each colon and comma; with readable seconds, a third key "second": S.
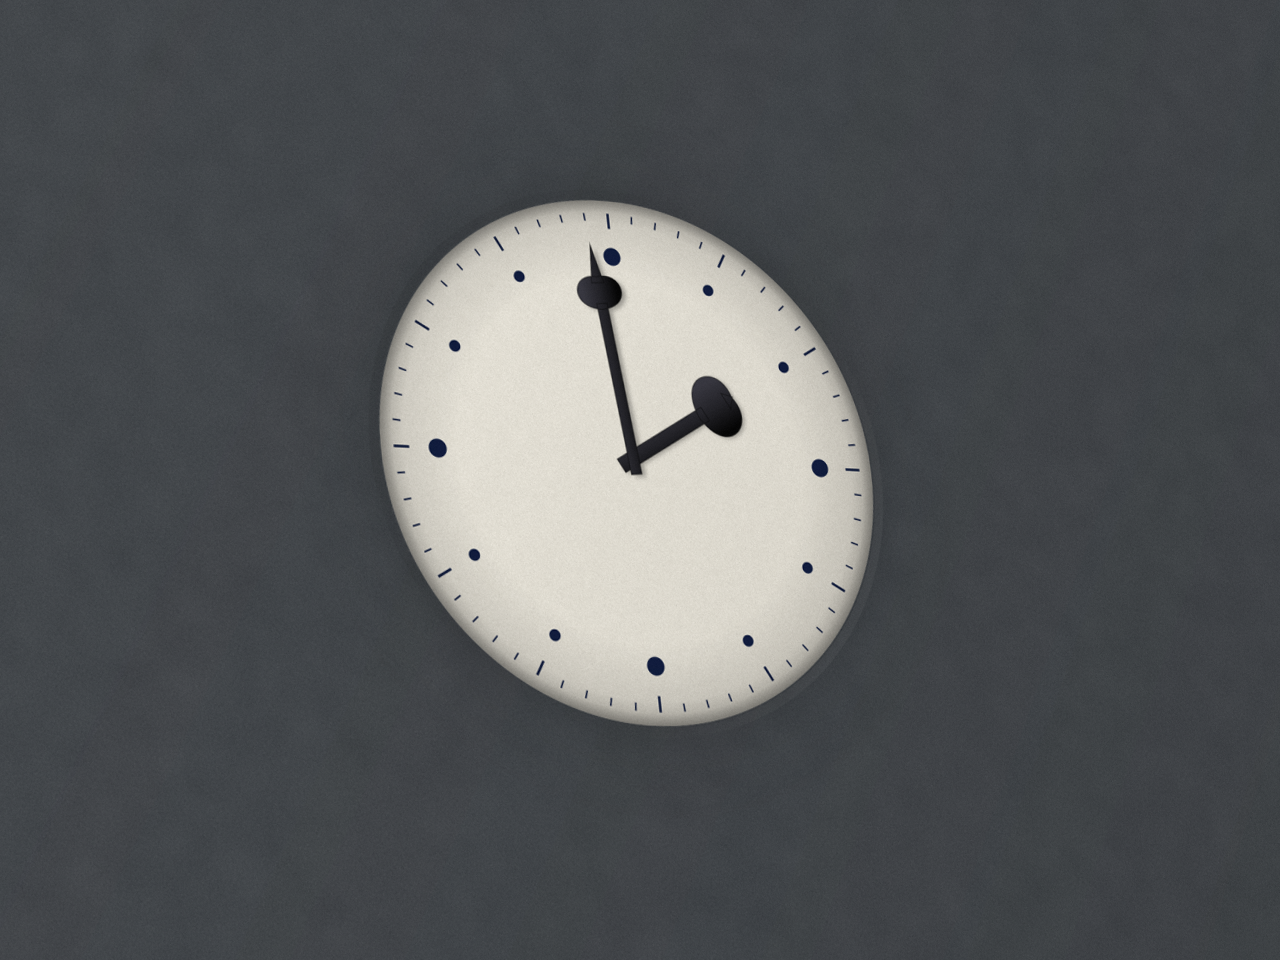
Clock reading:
{"hour": 1, "minute": 59}
